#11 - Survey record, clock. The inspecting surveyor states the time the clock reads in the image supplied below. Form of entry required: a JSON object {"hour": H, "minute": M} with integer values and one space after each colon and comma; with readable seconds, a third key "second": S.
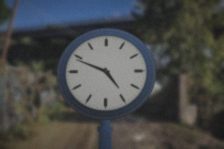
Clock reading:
{"hour": 4, "minute": 49}
